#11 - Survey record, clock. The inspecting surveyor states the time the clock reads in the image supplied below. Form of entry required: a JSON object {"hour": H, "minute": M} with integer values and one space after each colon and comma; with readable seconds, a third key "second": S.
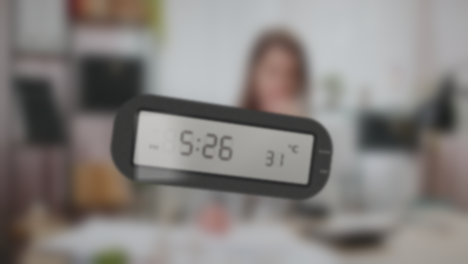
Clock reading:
{"hour": 5, "minute": 26}
